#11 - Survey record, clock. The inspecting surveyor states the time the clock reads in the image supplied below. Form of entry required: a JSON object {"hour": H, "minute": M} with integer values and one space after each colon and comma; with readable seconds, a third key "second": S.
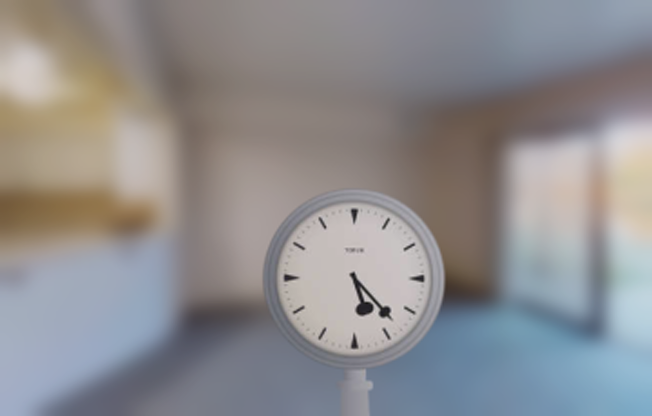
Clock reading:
{"hour": 5, "minute": 23}
